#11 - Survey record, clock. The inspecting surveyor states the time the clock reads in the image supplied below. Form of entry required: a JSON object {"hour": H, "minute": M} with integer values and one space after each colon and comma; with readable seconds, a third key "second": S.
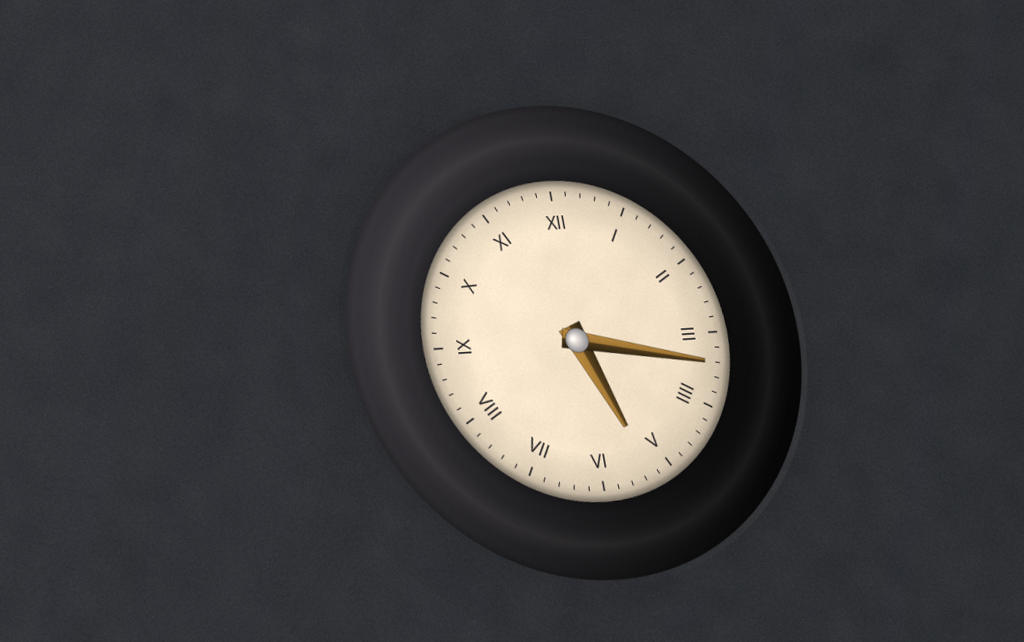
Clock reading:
{"hour": 5, "minute": 17}
